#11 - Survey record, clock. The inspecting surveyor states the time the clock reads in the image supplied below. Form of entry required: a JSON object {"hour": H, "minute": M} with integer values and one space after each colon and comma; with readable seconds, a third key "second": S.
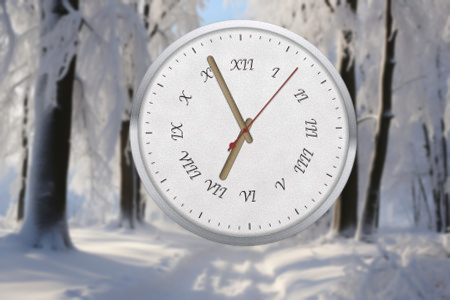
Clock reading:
{"hour": 6, "minute": 56, "second": 7}
